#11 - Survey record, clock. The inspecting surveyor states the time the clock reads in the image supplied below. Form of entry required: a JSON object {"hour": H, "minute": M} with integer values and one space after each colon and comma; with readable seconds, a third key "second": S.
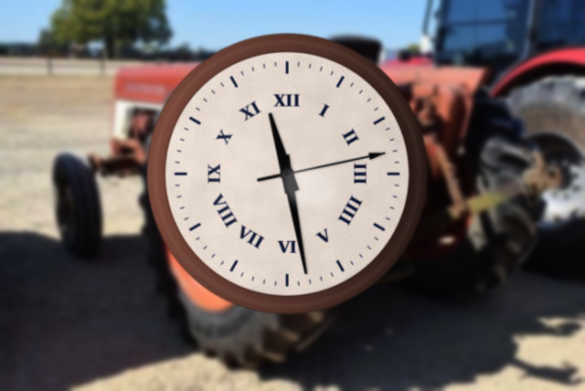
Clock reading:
{"hour": 11, "minute": 28, "second": 13}
